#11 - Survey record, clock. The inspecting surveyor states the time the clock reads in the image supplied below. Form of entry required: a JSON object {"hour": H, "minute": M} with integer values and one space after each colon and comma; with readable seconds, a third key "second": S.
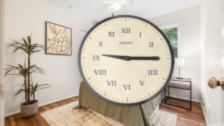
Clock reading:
{"hour": 9, "minute": 15}
